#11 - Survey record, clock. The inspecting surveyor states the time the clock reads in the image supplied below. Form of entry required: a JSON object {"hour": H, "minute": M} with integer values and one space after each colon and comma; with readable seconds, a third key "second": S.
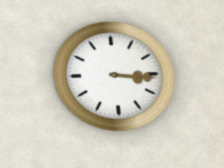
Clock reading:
{"hour": 3, "minute": 16}
